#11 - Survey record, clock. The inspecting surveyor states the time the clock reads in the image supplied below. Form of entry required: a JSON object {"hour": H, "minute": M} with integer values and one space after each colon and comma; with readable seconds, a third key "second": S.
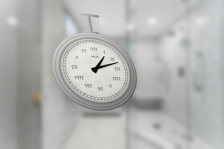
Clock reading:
{"hour": 1, "minute": 12}
